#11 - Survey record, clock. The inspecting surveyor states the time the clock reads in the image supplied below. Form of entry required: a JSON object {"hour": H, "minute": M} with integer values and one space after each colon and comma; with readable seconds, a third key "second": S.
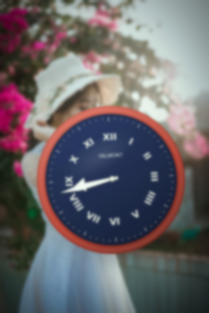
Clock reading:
{"hour": 8, "minute": 43}
